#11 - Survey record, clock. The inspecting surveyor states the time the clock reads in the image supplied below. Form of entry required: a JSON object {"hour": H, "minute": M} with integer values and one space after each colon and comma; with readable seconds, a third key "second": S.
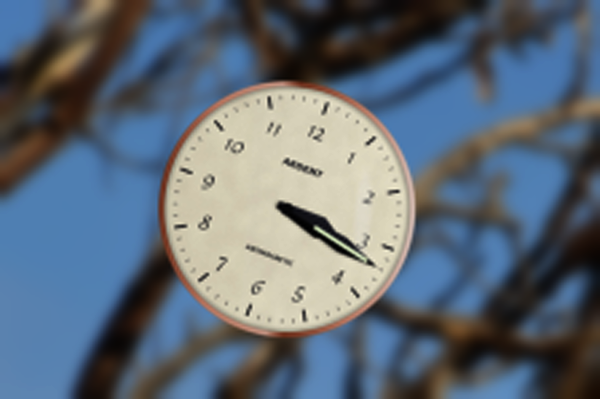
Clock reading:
{"hour": 3, "minute": 17}
